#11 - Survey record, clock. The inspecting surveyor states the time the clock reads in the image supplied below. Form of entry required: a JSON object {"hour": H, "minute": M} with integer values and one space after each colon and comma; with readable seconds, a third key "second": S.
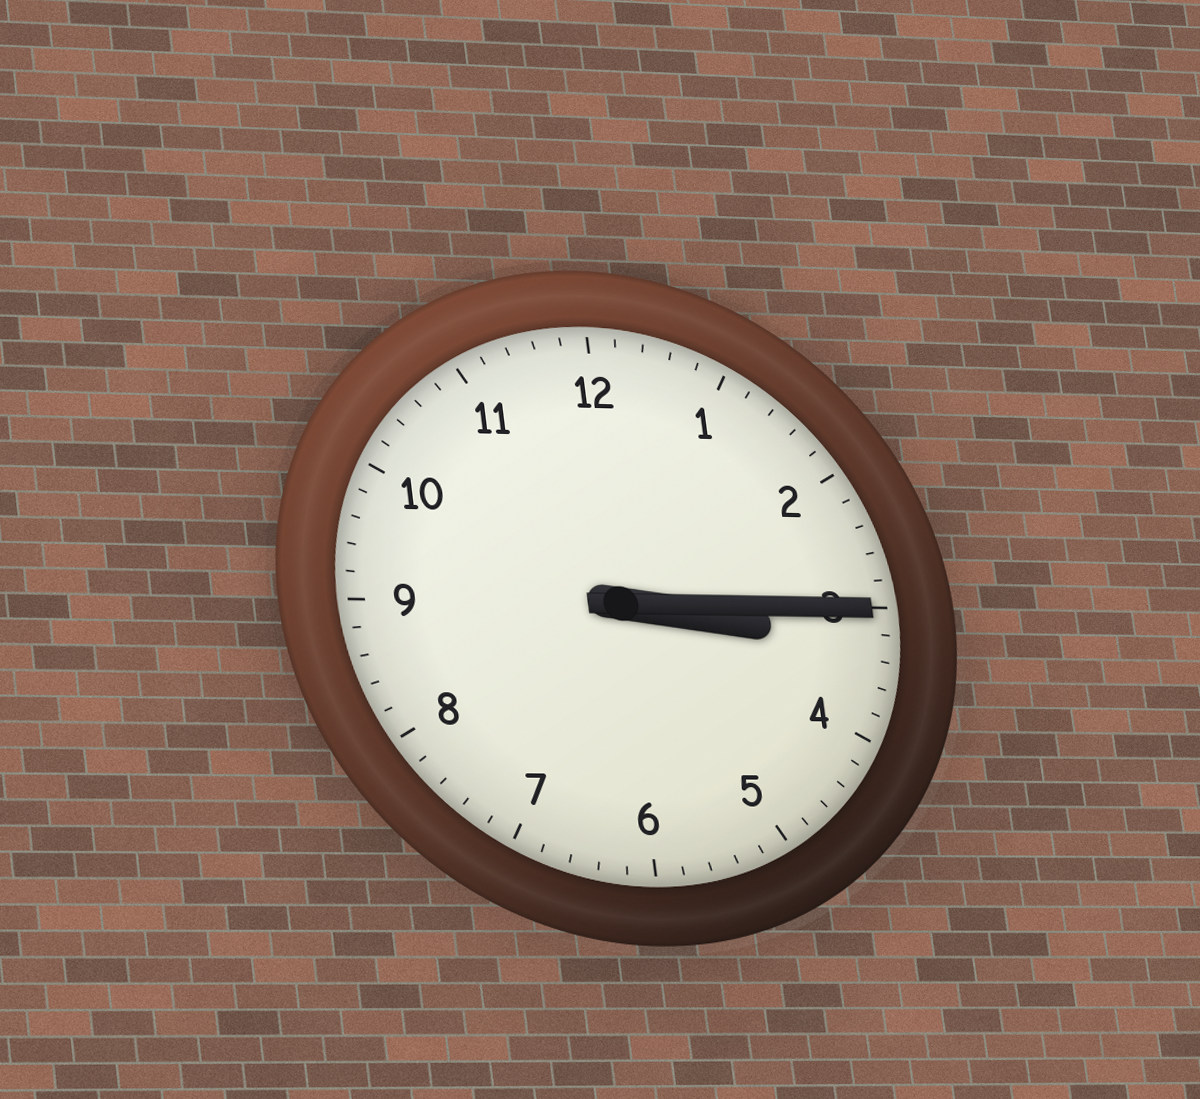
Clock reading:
{"hour": 3, "minute": 15}
